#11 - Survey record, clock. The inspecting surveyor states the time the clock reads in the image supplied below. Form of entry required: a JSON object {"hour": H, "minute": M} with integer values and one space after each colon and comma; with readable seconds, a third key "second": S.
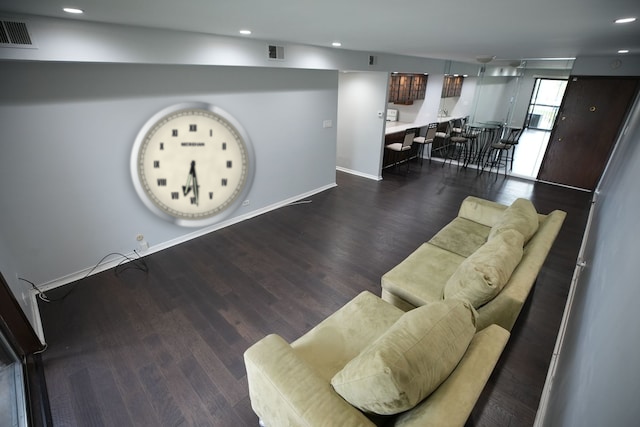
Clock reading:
{"hour": 6, "minute": 29}
